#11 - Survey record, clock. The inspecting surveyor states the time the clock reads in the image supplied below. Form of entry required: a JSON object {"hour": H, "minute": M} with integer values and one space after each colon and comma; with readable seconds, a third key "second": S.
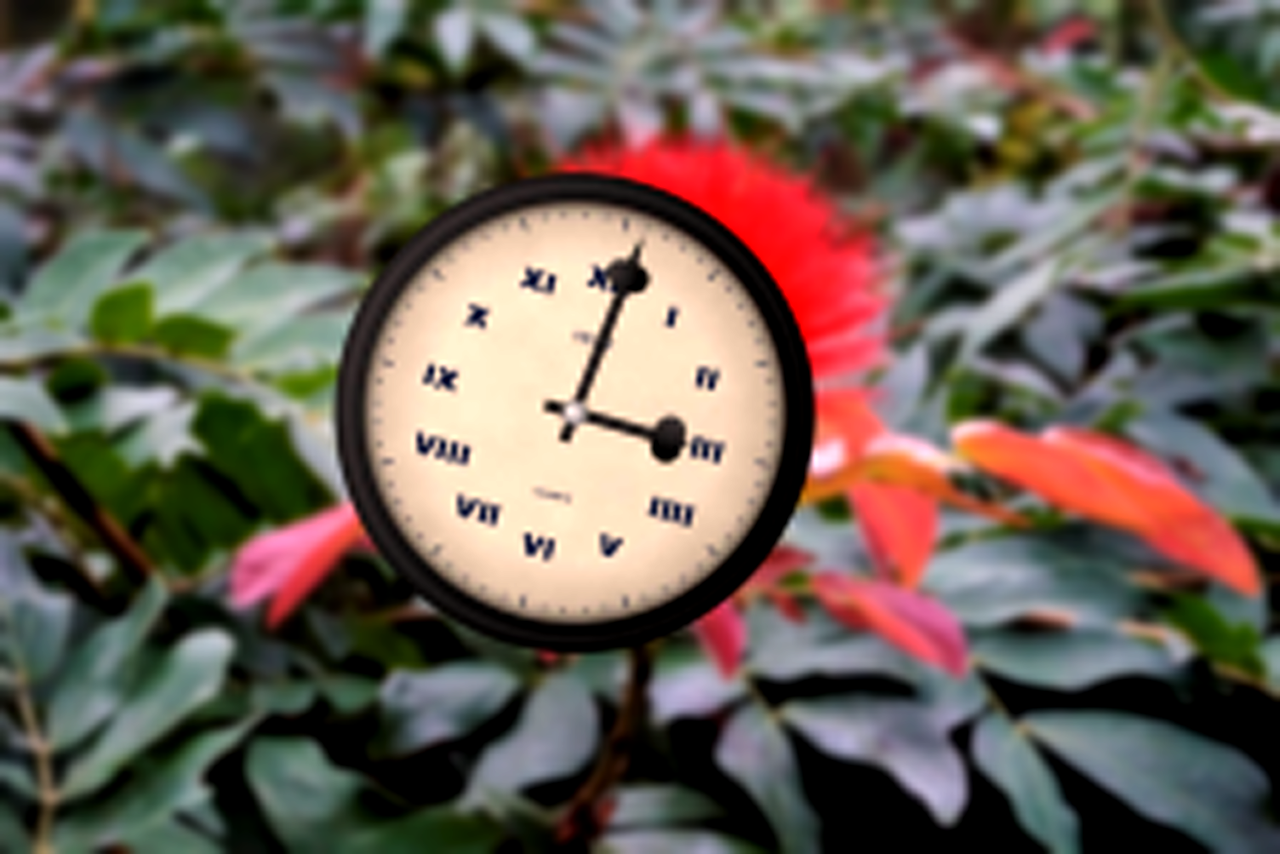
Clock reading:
{"hour": 3, "minute": 1}
